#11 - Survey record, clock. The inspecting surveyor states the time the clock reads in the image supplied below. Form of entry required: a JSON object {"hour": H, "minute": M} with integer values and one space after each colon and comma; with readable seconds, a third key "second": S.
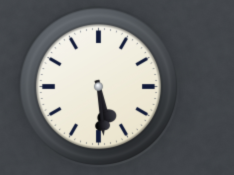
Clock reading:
{"hour": 5, "minute": 29}
